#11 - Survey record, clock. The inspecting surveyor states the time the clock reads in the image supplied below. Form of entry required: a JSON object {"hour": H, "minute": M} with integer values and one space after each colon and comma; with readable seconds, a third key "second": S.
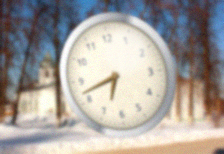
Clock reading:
{"hour": 6, "minute": 42}
